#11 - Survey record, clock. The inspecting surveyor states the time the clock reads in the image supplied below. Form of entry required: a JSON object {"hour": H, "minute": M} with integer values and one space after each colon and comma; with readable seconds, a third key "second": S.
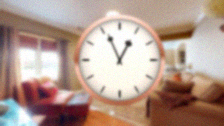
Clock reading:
{"hour": 12, "minute": 56}
